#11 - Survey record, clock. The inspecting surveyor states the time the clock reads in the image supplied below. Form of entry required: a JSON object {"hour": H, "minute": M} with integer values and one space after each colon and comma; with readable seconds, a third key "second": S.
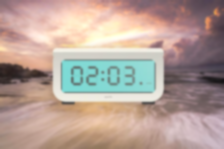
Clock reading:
{"hour": 2, "minute": 3}
